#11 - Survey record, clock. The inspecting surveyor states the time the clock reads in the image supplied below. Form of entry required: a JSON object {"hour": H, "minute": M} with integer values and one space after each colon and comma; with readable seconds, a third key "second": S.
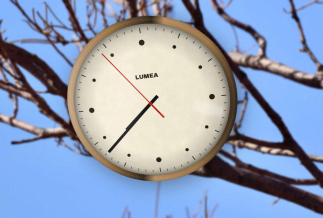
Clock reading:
{"hour": 7, "minute": 37, "second": 54}
